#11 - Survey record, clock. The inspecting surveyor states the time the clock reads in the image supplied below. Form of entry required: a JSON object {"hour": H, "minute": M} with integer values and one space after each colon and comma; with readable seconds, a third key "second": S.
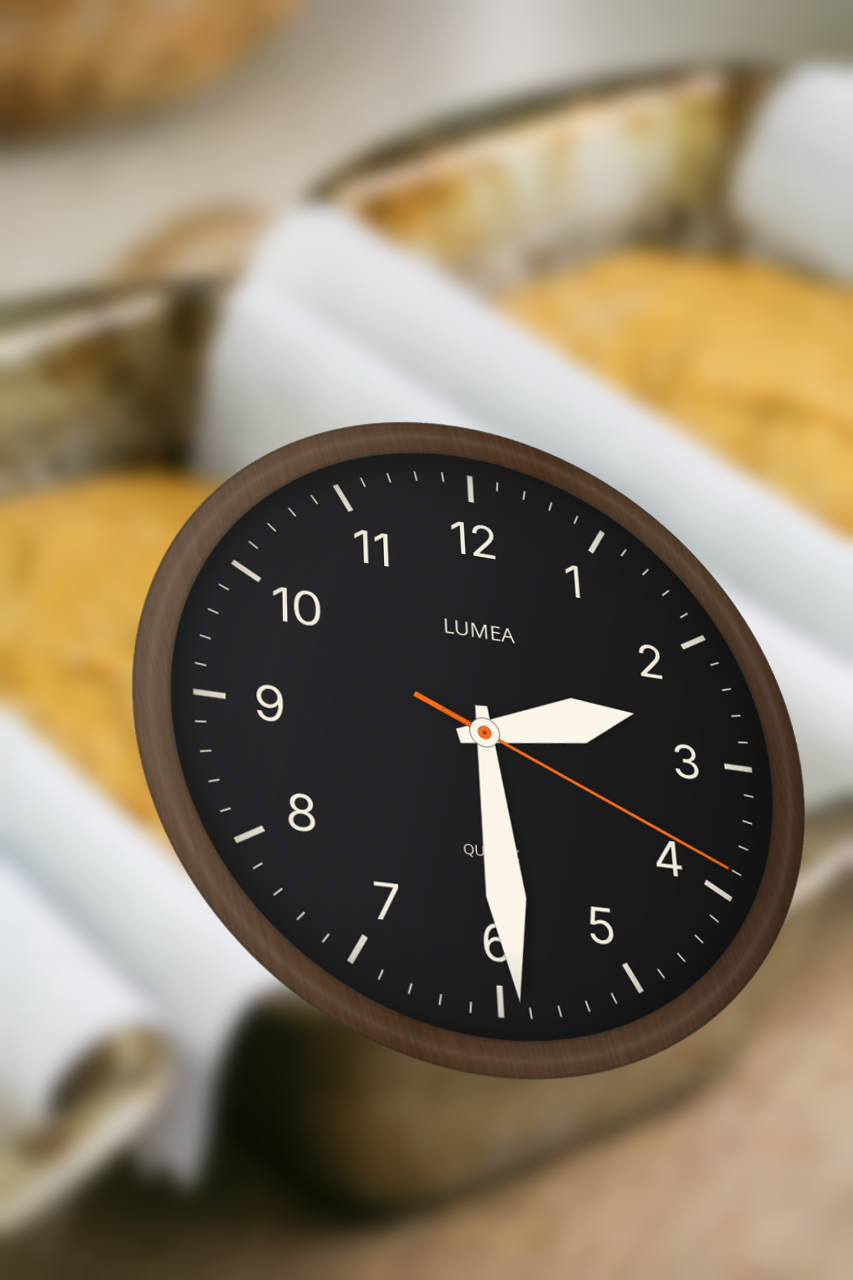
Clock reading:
{"hour": 2, "minute": 29, "second": 19}
